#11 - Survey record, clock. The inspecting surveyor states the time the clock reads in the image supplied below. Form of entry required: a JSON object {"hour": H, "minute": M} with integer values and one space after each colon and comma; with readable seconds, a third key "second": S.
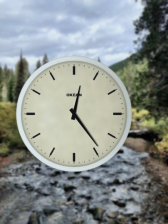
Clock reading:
{"hour": 12, "minute": 24}
